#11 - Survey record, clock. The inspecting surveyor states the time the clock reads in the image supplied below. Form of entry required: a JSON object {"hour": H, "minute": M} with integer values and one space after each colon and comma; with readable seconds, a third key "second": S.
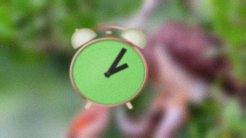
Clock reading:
{"hour": 2, "minute": 5}
